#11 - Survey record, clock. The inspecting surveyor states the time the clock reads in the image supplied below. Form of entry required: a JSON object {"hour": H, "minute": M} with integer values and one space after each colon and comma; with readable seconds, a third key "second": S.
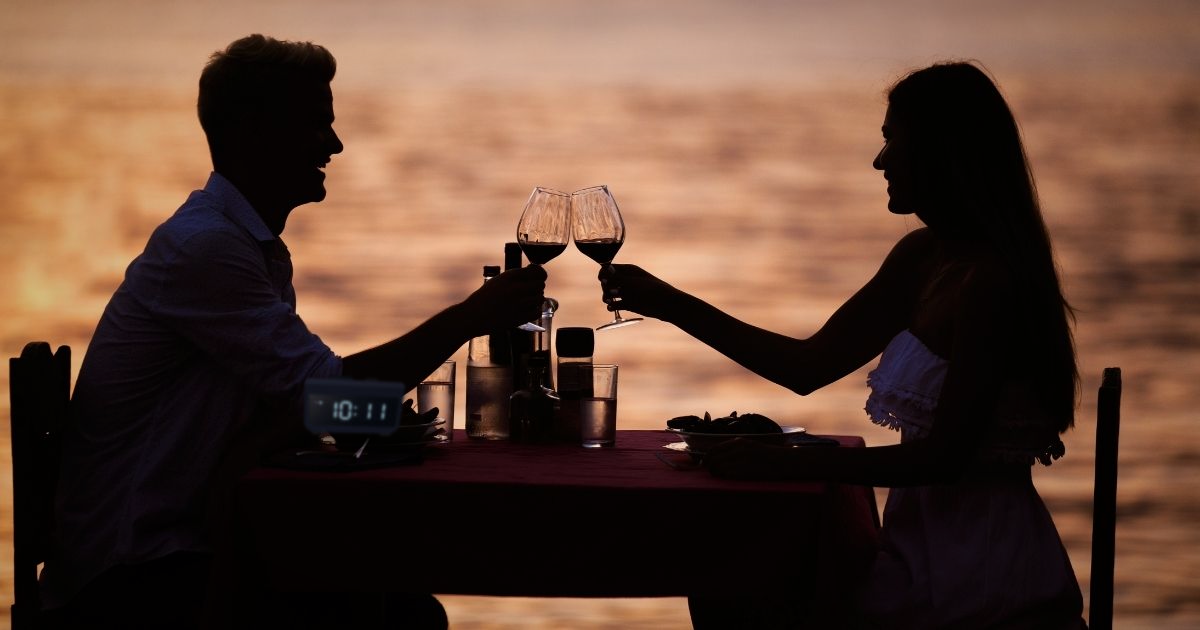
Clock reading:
{"hour": 10, "minute": 11}
